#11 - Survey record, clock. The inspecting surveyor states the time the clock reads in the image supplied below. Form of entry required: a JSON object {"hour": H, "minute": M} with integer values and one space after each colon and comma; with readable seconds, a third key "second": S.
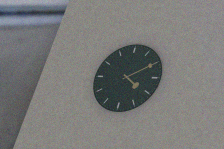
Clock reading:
{"hour": 4, "minute": 10}
